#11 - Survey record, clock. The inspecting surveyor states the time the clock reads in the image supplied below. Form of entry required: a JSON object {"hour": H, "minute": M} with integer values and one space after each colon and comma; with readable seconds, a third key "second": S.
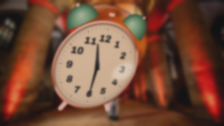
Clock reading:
{"hour": 11, "minute": 30}
